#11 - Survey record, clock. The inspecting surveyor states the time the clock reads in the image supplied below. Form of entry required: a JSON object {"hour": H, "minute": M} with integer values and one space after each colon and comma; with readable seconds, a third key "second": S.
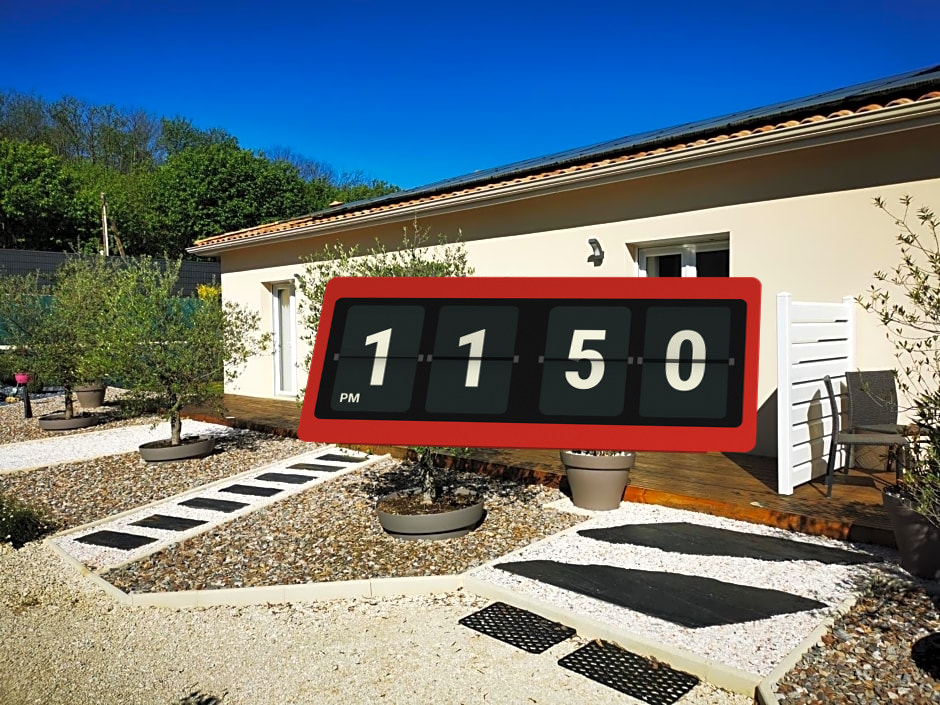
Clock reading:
{"hour": 11, "minute": 50}
